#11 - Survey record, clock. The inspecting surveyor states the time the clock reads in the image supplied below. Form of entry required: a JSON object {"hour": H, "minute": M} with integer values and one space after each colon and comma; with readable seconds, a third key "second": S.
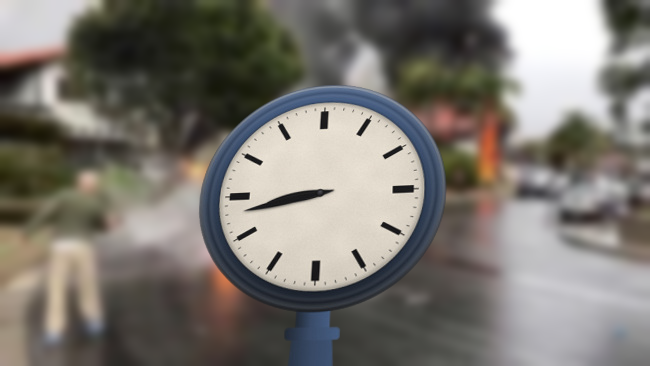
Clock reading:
{"hour": 8, "minute": 43}
